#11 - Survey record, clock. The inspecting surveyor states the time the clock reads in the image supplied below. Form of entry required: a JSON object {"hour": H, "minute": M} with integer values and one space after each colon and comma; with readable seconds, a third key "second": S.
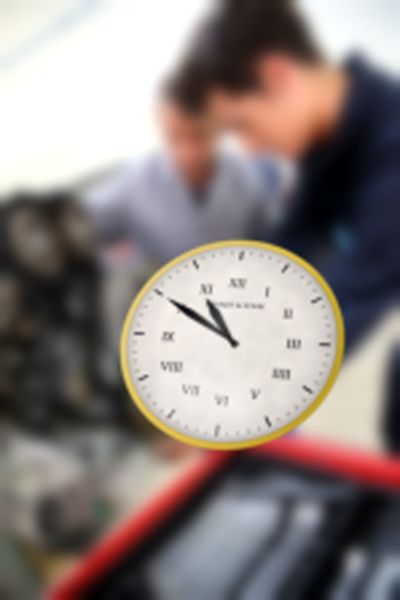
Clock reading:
{"hour": 10, "minute": 50}
